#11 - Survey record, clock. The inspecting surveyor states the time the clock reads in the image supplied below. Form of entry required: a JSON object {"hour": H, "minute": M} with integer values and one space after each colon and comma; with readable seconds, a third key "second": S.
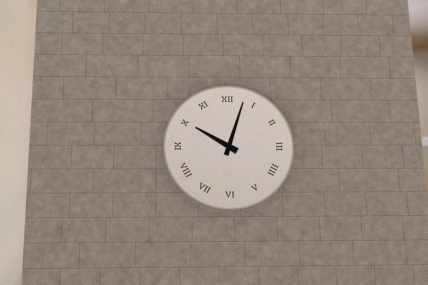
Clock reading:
{"hour": 10, "minute": 3}
